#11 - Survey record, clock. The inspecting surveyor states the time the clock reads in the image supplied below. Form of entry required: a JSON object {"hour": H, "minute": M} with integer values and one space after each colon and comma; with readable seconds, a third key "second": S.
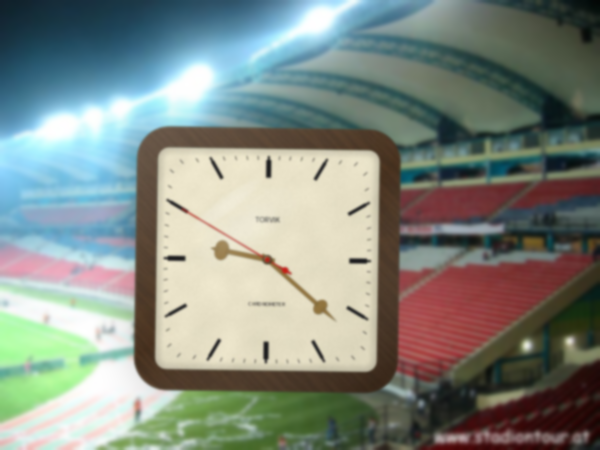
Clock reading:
{"hour": 9, "minute": 21, "second": 50}
